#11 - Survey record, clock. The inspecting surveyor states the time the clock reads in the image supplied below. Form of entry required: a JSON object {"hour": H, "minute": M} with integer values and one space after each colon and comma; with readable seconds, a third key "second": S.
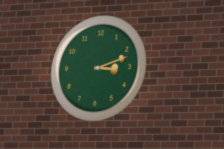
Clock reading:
{"hour": 3, "minute": 12}
